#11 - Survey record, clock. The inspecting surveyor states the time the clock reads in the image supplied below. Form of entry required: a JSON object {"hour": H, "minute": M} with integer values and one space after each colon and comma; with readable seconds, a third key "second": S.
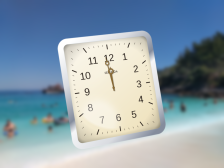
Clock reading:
{"hour": 11, "minute": 59}
